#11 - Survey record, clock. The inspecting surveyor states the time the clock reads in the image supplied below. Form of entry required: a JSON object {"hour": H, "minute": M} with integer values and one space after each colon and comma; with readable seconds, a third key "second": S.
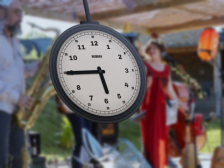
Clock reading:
{"hour": 5, "minute": 45}
